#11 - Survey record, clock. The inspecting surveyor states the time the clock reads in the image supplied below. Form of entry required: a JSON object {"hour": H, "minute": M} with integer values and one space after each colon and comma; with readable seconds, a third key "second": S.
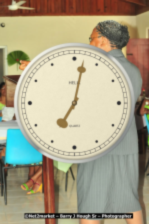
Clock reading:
{"hour": 7, "minute": 2}
